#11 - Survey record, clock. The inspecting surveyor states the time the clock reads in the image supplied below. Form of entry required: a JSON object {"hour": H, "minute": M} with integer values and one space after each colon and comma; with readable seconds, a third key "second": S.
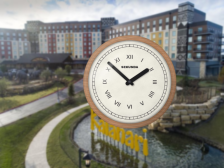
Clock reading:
{"hour": 1, "minute": 52}
